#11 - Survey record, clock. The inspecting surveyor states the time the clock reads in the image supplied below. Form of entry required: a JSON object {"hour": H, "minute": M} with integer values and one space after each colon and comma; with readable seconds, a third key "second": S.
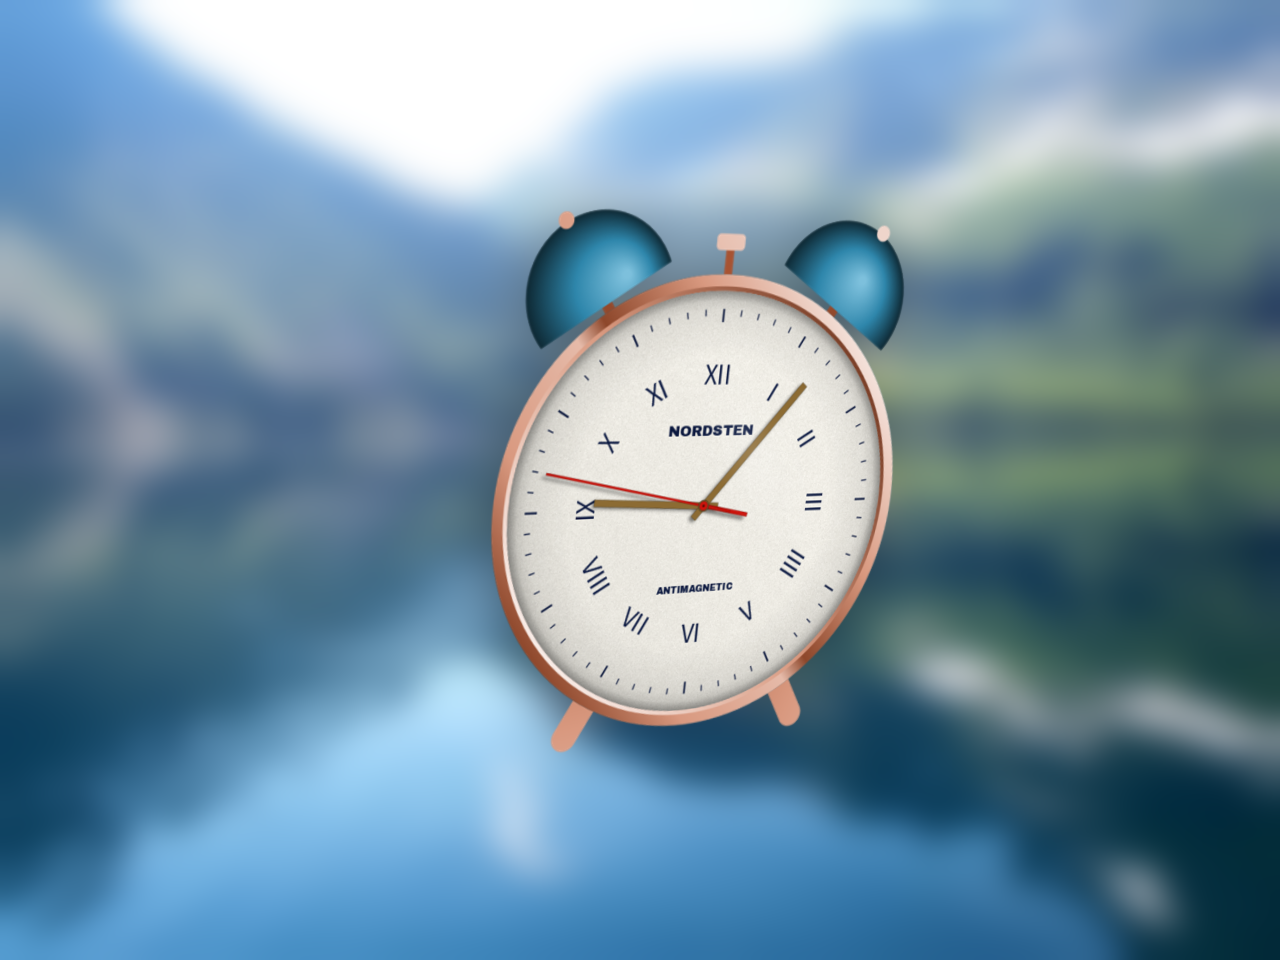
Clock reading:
{"hour": 9, "minute": 6, "second": 47}
